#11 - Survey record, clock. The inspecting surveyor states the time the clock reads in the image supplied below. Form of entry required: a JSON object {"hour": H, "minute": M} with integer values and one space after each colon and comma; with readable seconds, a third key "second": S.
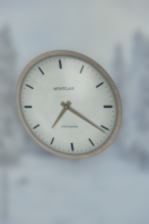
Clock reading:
{"hour": 7, "minute": 21}
